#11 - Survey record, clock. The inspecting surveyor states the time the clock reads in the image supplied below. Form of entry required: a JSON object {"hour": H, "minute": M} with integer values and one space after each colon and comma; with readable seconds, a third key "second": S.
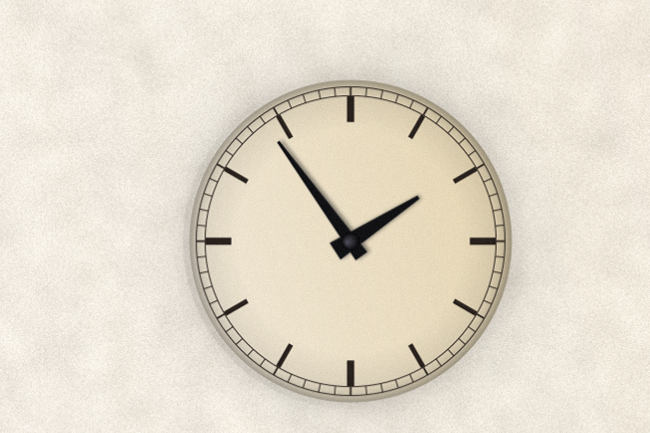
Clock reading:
{"hour": 1, "minute": 54}
